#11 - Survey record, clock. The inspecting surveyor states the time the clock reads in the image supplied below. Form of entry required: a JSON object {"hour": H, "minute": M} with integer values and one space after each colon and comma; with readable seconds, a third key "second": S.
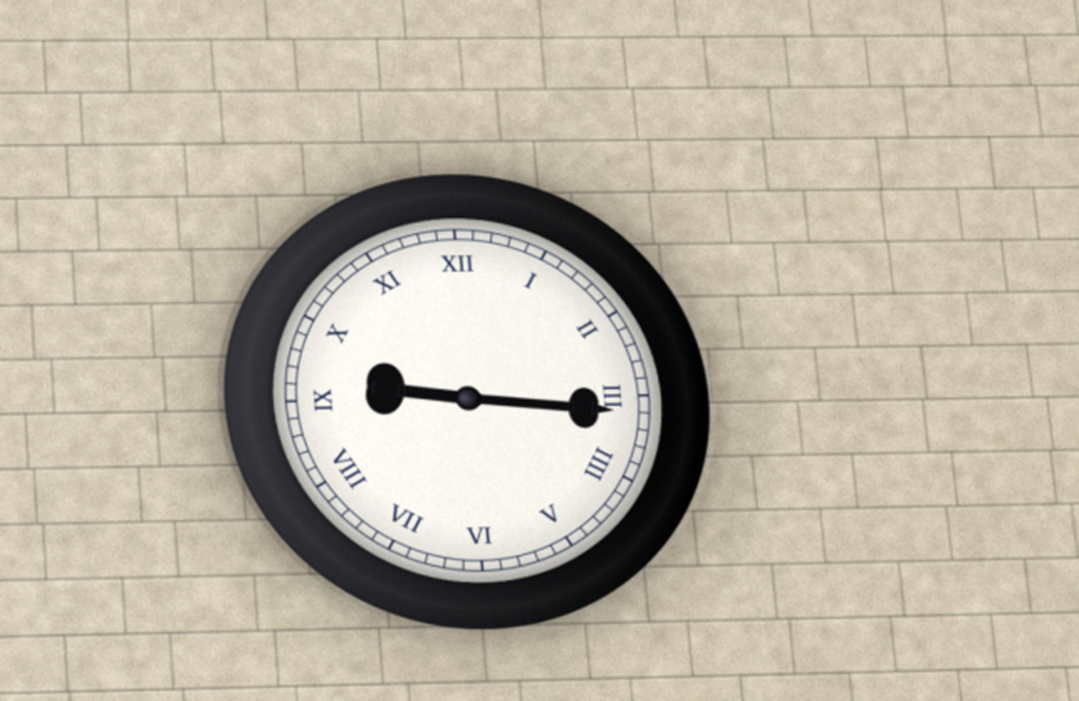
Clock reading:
{"hour": 9, "minute": 16}
